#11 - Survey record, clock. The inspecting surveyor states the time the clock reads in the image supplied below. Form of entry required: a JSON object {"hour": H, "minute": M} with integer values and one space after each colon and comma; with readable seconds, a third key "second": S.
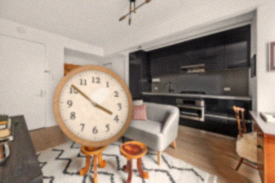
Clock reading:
{"hour": 3, "minute": 51}
